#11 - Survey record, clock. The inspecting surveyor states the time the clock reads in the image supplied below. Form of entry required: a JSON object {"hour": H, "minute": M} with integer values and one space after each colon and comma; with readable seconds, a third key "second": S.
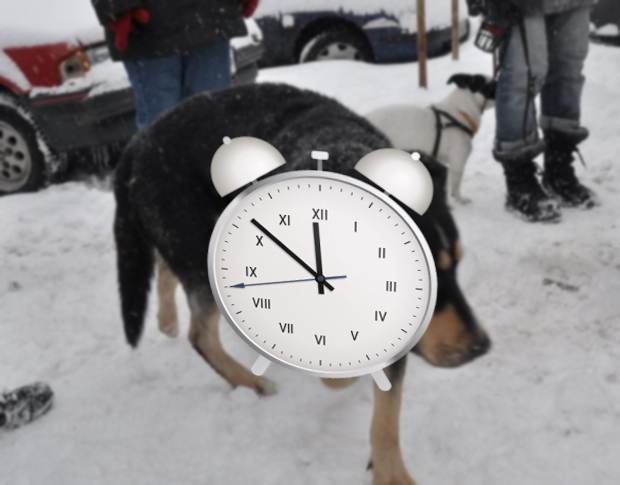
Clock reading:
{"hour": 11, "minute": 51, "second": 43}
